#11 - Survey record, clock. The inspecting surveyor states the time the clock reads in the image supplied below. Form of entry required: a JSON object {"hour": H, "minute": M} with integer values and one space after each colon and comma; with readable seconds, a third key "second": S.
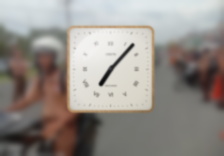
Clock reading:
{"hour": 7, "minute": 7}
